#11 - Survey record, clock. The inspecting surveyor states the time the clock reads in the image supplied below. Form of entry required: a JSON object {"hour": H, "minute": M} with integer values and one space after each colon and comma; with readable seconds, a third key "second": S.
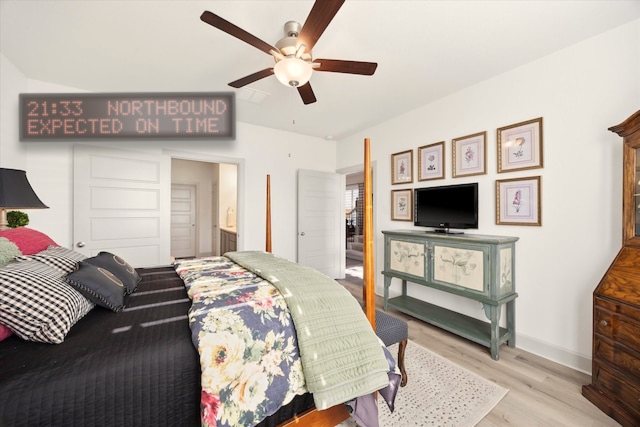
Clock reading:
{"hour": 21, "minute": 33}
